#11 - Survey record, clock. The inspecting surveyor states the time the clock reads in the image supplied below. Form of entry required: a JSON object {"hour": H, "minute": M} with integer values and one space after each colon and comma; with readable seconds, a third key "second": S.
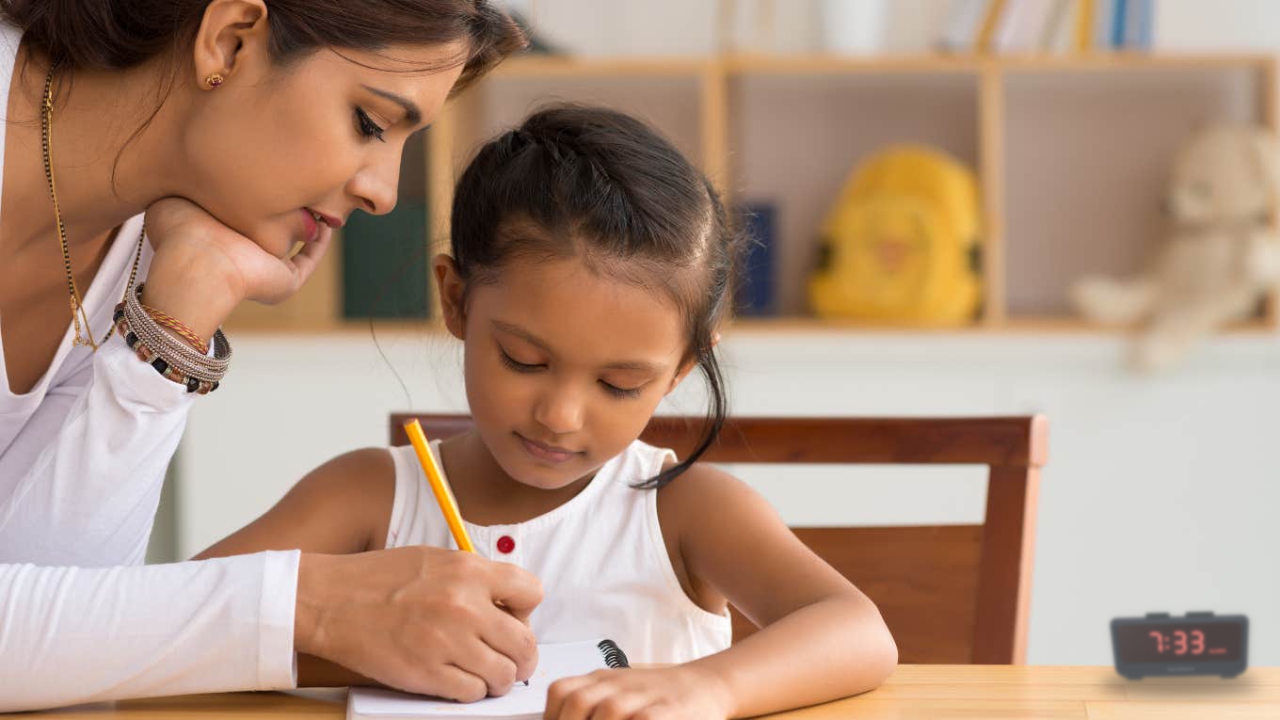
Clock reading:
{"hour": 7, "minute": 33}
